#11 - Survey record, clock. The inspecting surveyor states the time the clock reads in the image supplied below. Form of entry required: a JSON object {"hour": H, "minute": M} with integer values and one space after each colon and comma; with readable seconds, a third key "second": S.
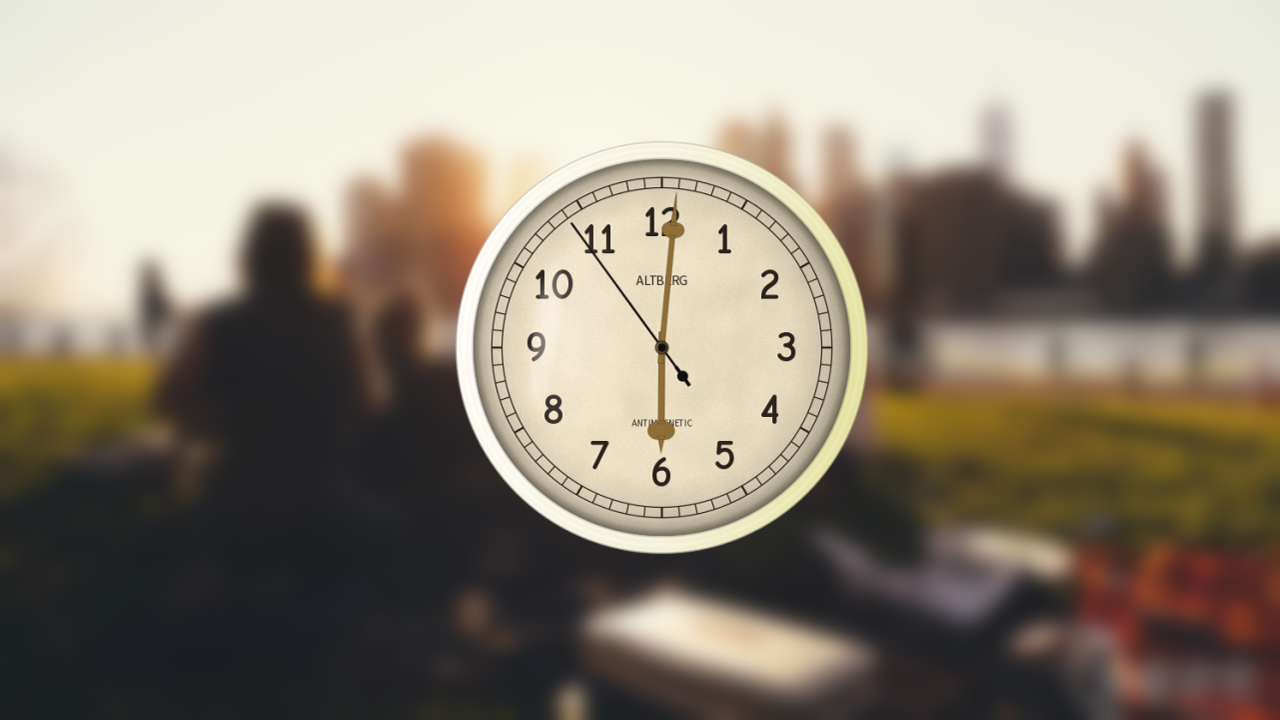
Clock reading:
{"hour": 6, "minute": 0, "second": 54}
